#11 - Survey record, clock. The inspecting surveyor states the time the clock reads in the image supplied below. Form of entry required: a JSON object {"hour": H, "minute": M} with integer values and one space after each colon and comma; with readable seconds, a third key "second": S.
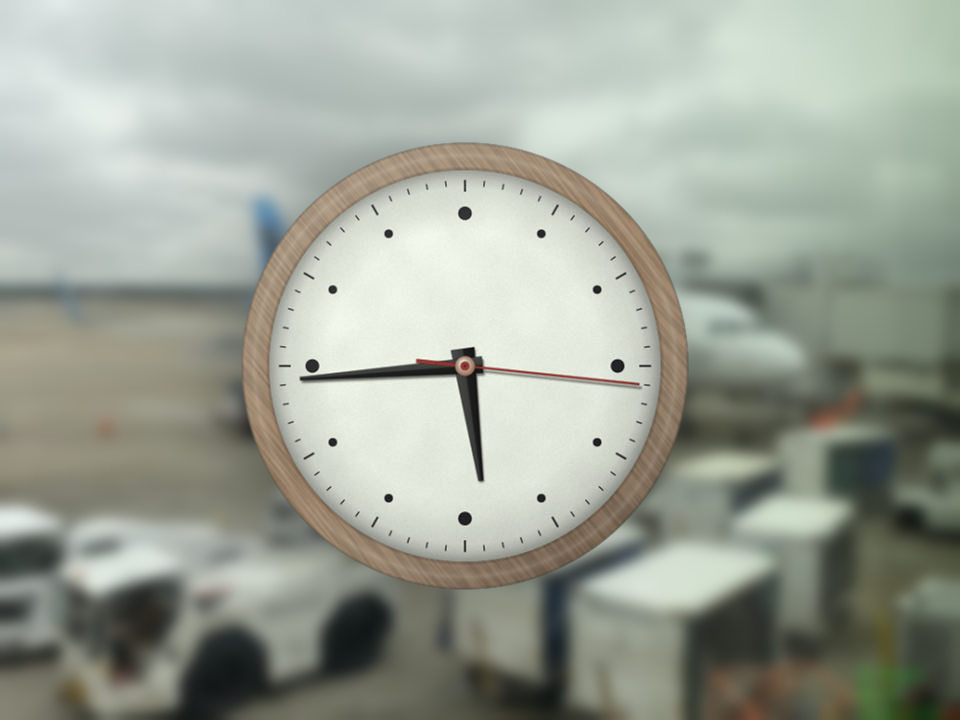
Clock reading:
{"hour": 5, "minute": 44, "second": 16}
